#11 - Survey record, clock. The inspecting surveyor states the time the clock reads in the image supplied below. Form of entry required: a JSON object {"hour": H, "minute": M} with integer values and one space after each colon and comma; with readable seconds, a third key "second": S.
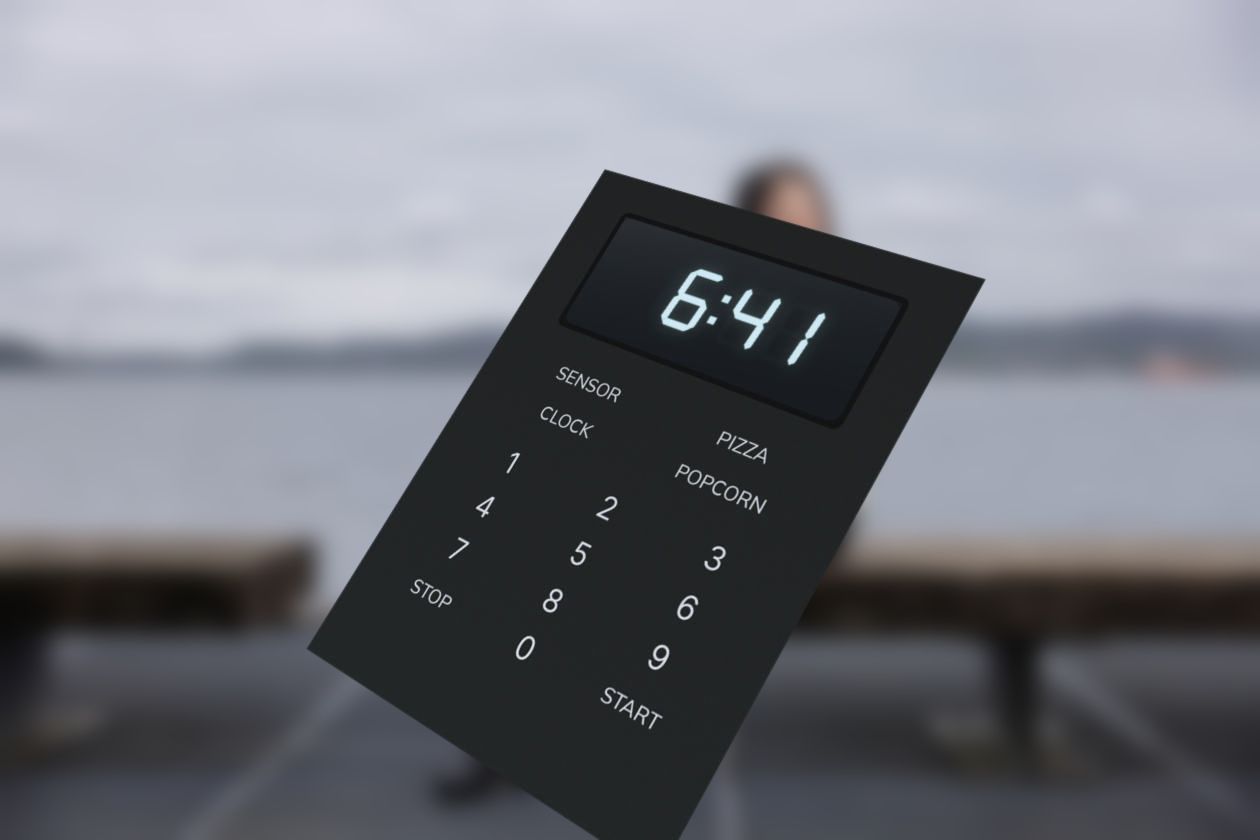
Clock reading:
{"hour": 6, "minute": 41}
